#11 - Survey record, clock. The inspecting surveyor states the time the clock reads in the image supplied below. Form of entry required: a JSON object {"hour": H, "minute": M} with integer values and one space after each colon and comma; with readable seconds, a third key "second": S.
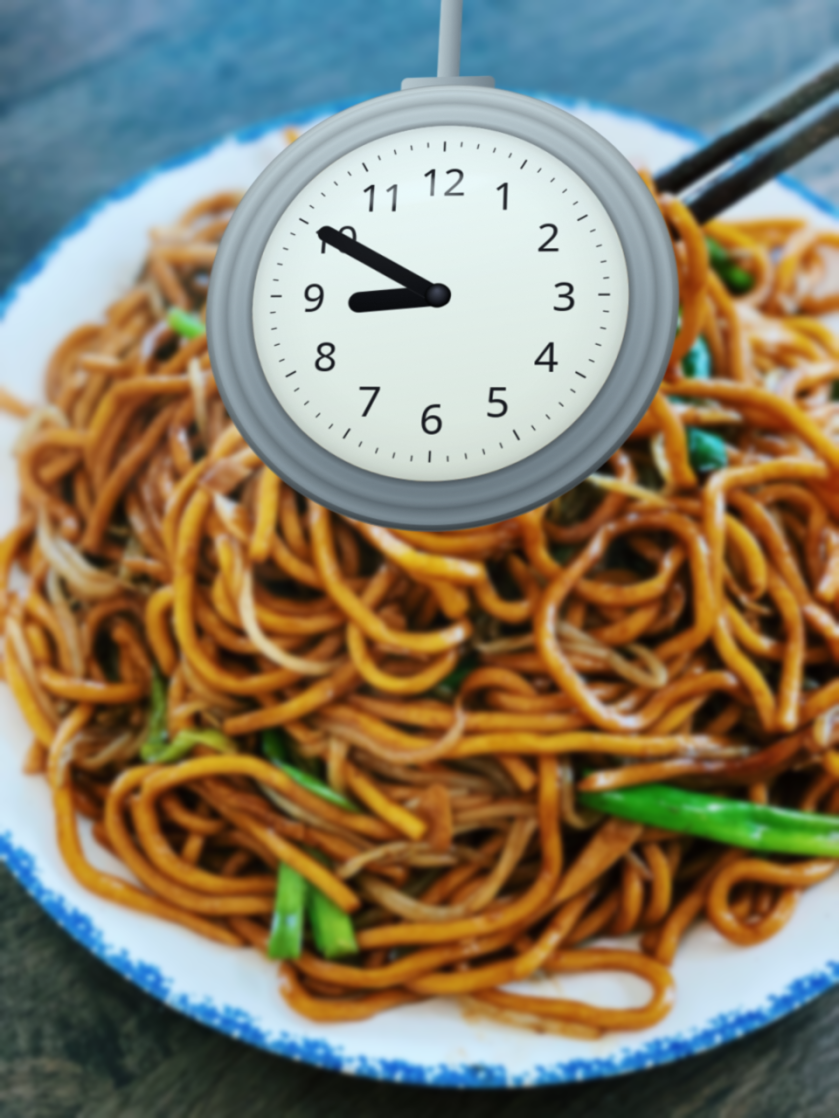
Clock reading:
{"hour": 8, "minute": 50}
